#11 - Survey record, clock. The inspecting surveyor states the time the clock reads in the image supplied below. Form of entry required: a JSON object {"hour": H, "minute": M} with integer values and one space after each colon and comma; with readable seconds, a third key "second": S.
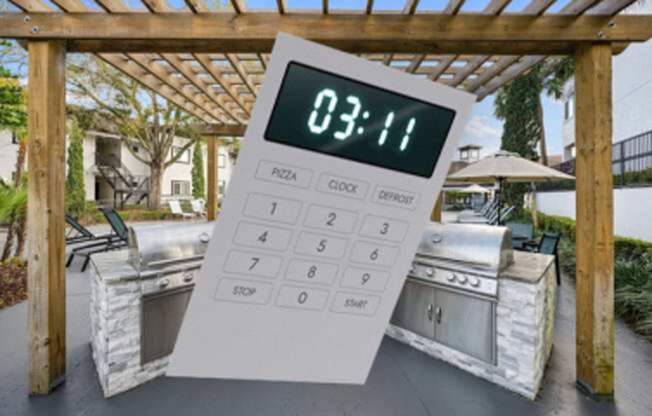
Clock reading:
{"hour": 3, "minute": 11}
